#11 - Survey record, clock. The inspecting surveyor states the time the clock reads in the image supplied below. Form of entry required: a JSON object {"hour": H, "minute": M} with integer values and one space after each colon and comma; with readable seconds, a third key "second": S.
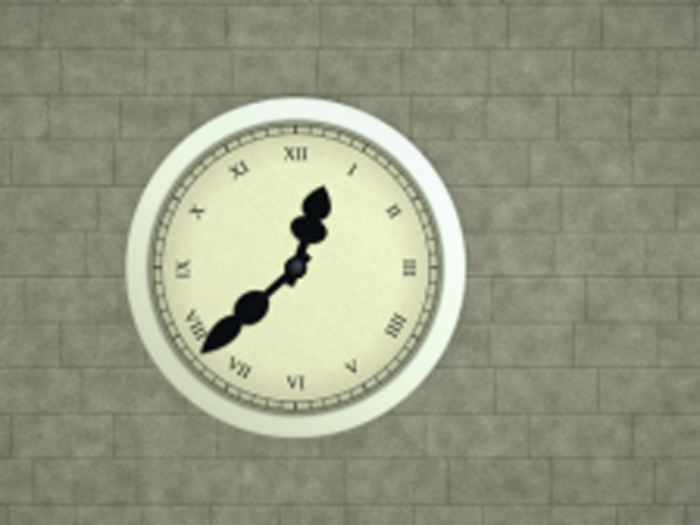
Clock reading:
{"hour": 12, "minute": 38}
